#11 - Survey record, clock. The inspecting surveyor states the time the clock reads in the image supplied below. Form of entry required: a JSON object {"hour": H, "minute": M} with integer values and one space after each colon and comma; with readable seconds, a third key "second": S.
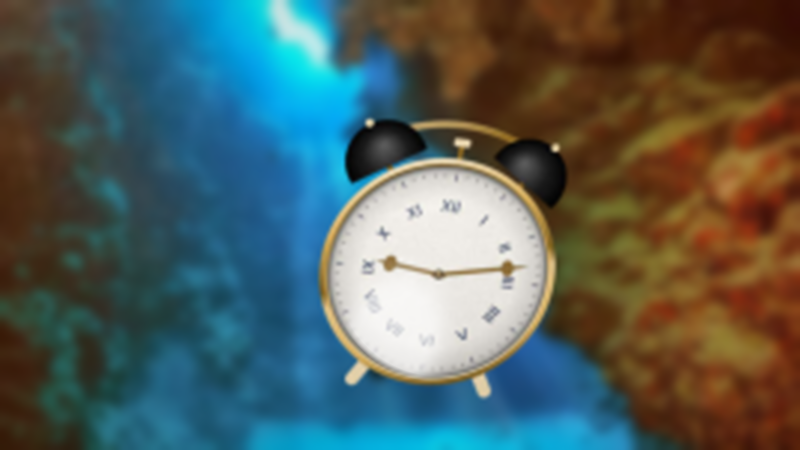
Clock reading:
{"hour": 9, "minute": 13}
